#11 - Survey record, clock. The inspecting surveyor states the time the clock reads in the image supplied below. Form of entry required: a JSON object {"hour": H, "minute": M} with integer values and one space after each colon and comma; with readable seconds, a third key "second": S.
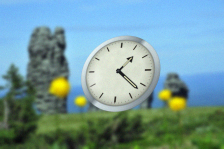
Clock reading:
{"hour": 1, "minute": 22}
